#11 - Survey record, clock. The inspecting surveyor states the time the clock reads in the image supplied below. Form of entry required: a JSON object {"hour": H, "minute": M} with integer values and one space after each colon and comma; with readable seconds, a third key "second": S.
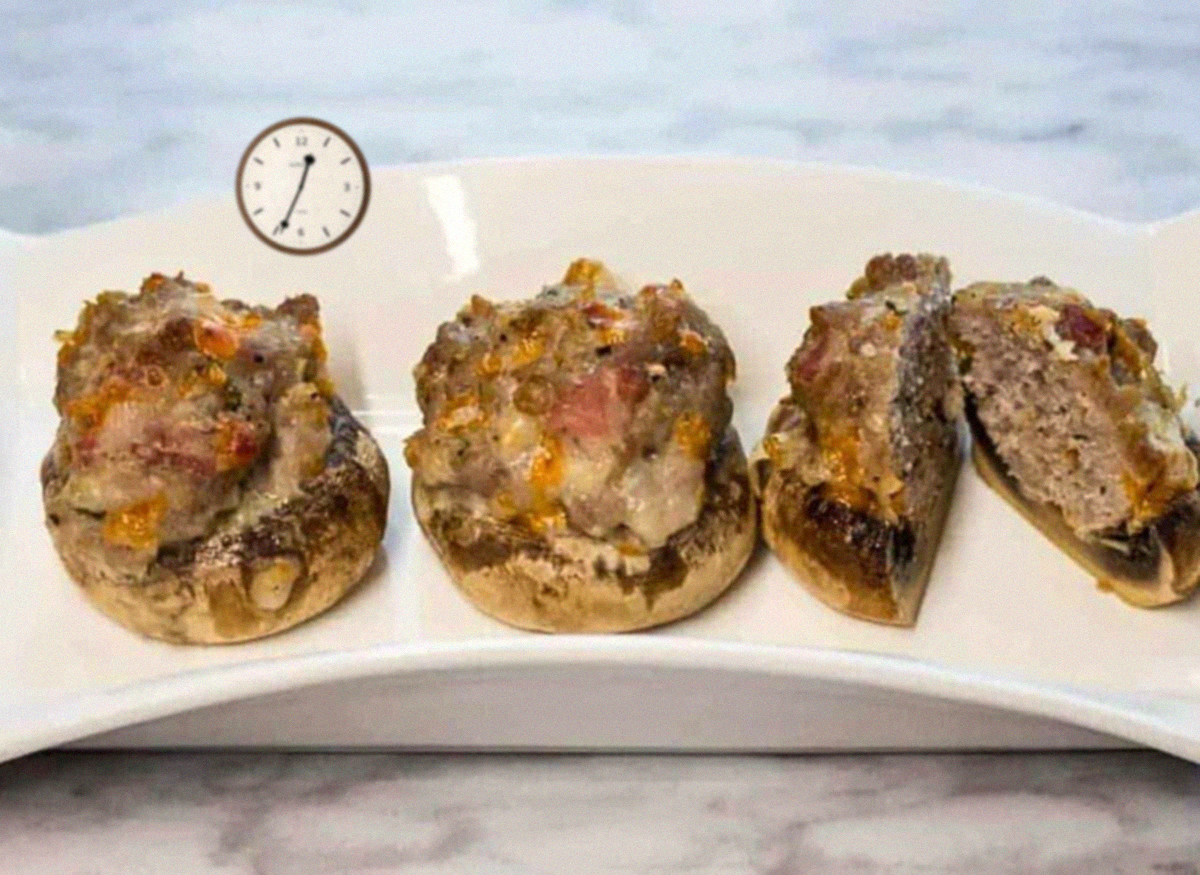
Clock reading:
{"hour": 12, "minute": 34}
